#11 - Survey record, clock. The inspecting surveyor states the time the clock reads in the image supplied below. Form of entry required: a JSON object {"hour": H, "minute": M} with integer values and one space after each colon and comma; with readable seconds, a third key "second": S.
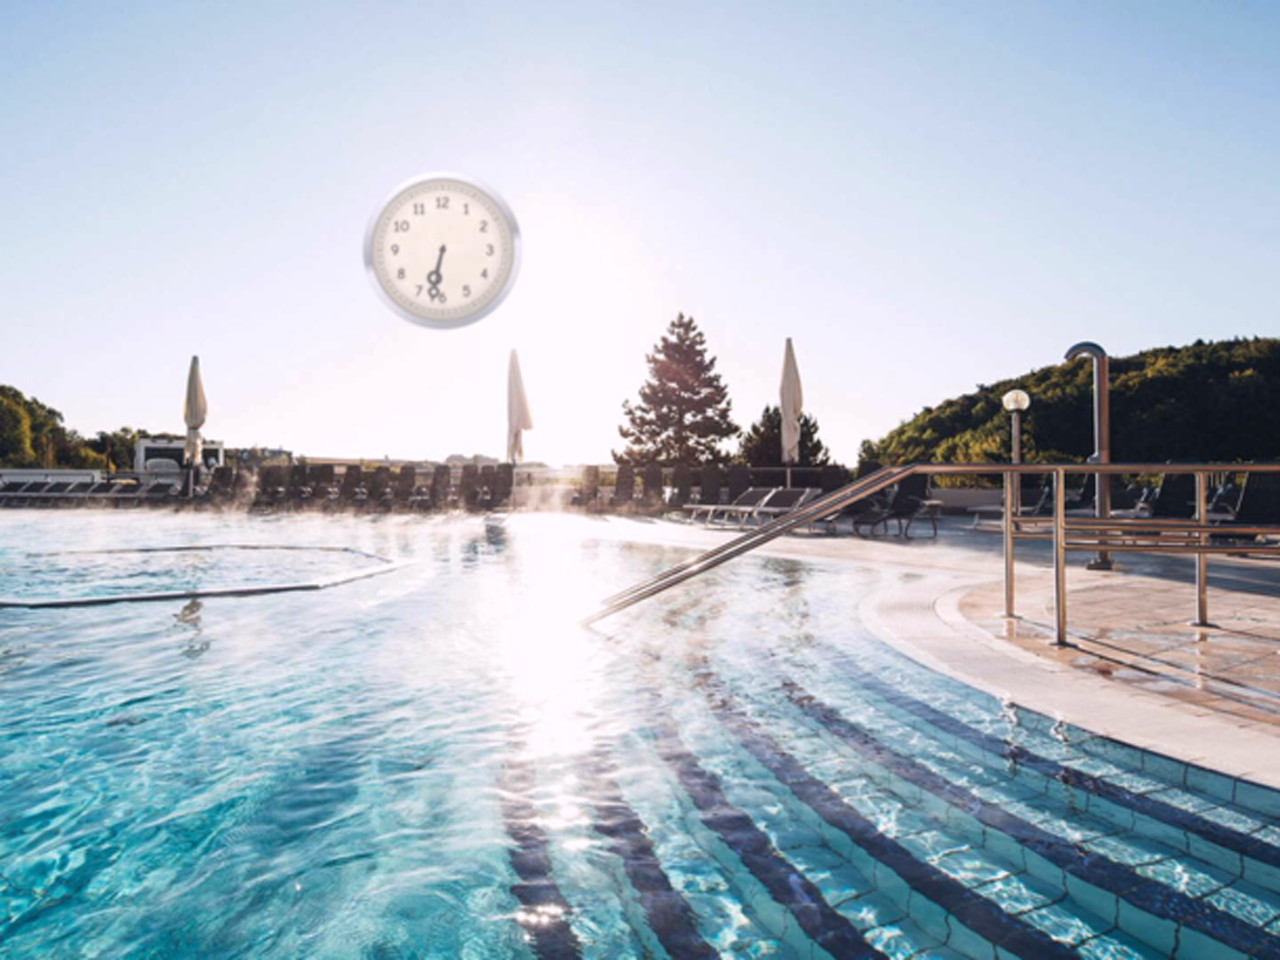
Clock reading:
{"hour": 6, "minute": 32}
